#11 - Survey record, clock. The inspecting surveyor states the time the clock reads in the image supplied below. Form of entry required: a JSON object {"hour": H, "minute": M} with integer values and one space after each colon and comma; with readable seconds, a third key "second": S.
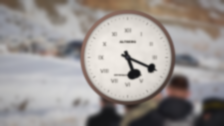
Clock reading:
{"hour": 5, "minute": 19}
